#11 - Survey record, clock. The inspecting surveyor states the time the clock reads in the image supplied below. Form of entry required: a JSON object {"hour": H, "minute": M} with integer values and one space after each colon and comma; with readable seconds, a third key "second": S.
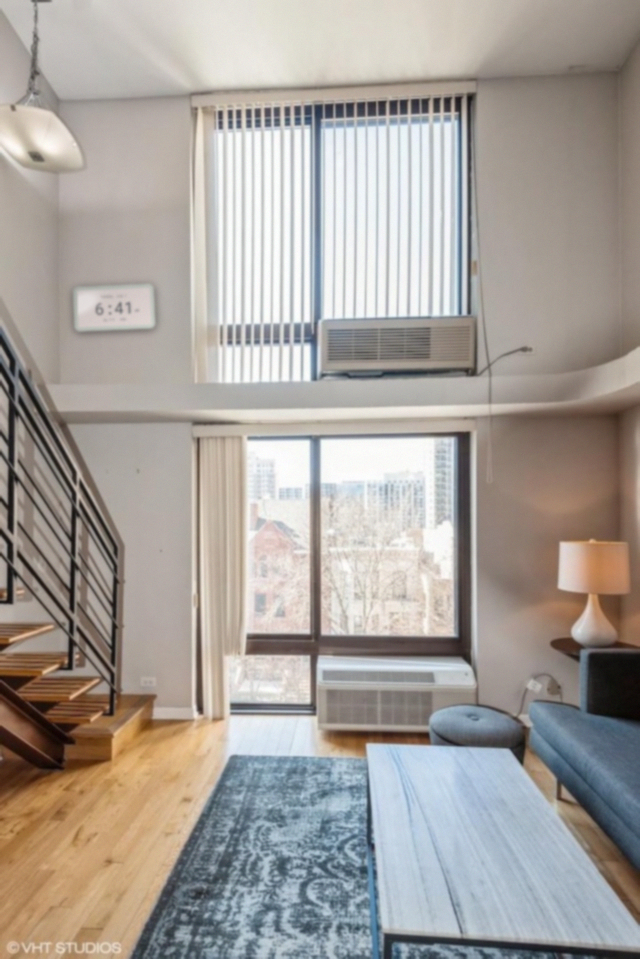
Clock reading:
{"hour": 6, "minute": 41}
